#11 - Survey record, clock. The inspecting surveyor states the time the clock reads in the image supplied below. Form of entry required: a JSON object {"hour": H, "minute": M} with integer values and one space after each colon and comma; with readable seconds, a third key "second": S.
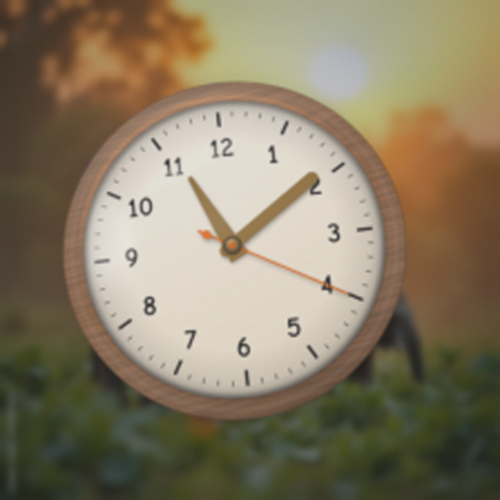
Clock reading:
{"hour": 11, "minute": 9, "second": 20}
